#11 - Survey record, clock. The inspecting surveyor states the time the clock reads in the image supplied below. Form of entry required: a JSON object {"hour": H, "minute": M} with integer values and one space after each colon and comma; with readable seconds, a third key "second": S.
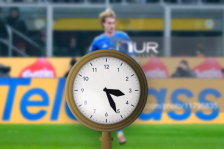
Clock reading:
{"hour": 3, "minute": 26}
